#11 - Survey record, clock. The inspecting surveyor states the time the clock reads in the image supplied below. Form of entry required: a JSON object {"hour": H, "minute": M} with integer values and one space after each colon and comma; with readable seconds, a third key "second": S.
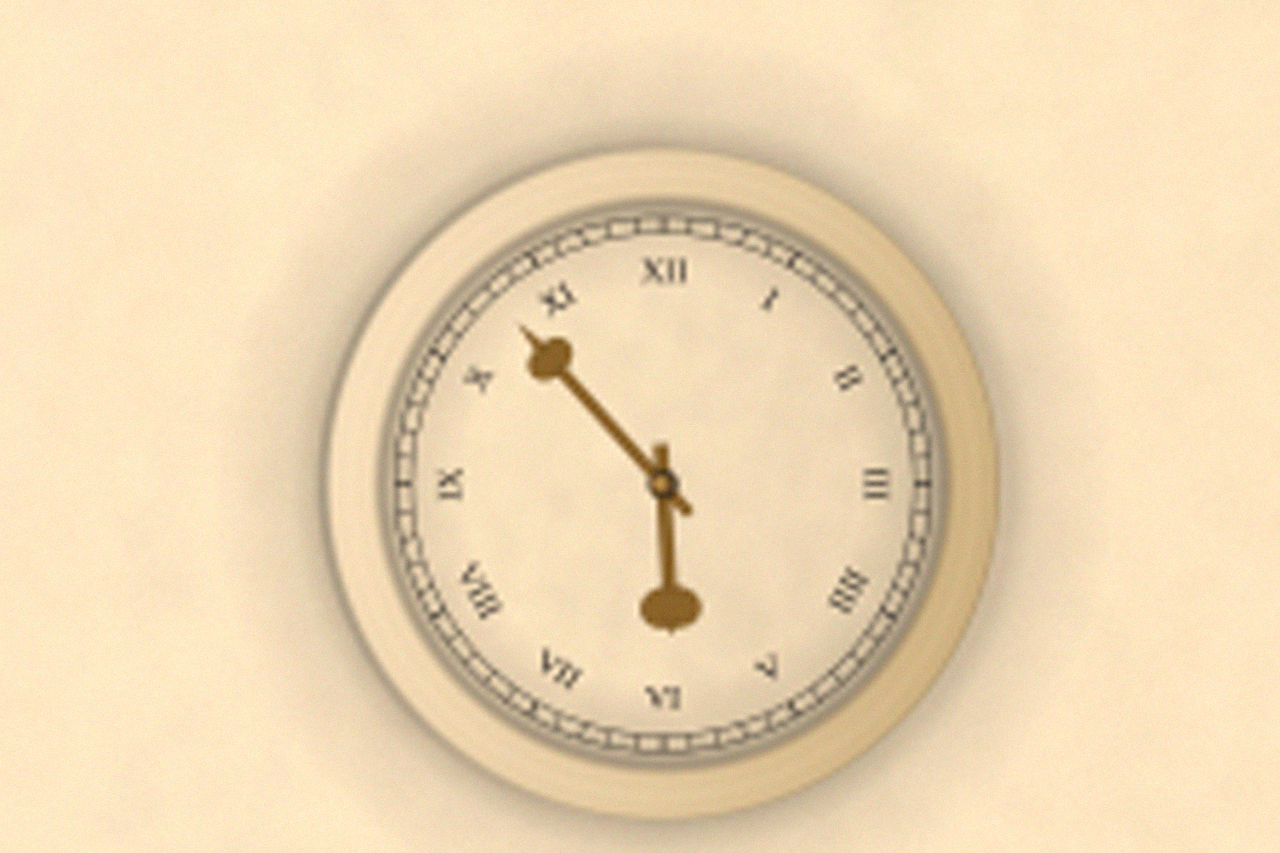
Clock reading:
{"hour": 5, "minute": 53}
